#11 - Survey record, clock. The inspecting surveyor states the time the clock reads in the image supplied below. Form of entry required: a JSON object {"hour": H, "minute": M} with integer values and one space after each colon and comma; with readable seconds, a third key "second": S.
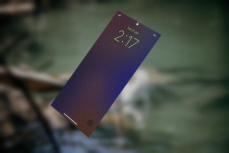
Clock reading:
{"hour": 2, "minute": 17}
